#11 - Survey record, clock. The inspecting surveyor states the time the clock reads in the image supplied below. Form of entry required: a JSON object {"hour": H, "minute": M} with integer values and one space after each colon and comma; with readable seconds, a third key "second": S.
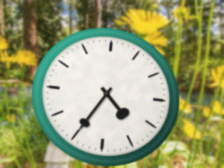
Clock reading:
{"hour": 4, "minute": 35}
